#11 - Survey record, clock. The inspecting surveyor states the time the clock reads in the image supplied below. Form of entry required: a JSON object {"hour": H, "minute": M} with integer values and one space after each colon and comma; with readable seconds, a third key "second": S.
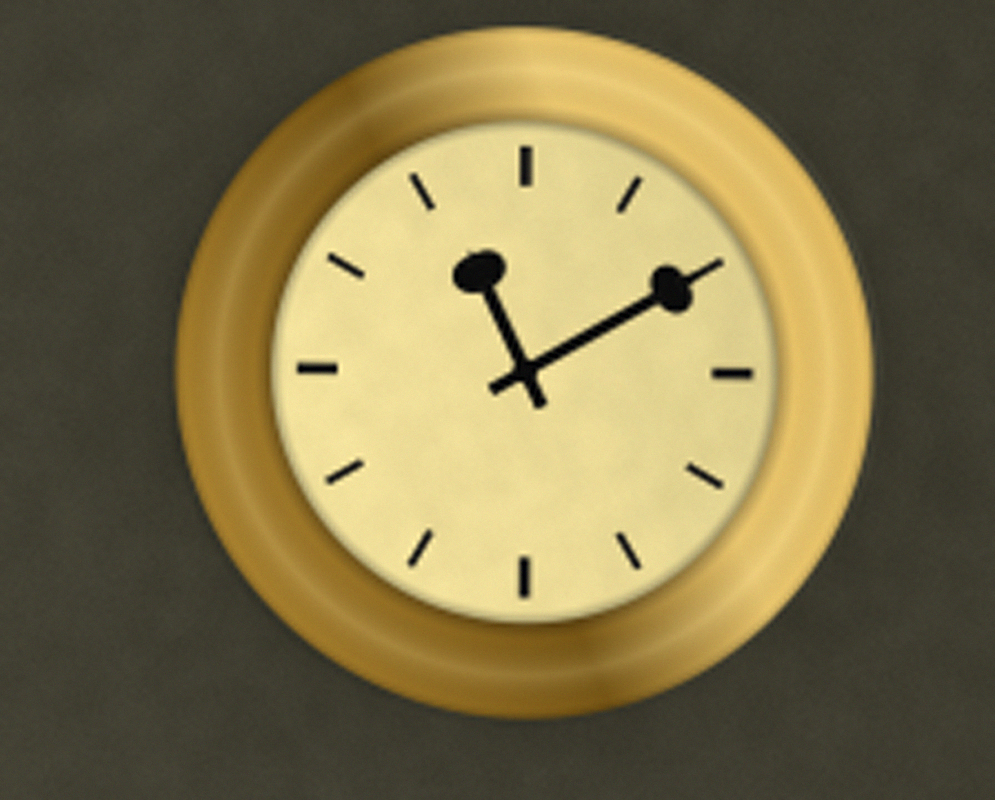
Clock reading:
{"hour": 11, "minute": 10}
